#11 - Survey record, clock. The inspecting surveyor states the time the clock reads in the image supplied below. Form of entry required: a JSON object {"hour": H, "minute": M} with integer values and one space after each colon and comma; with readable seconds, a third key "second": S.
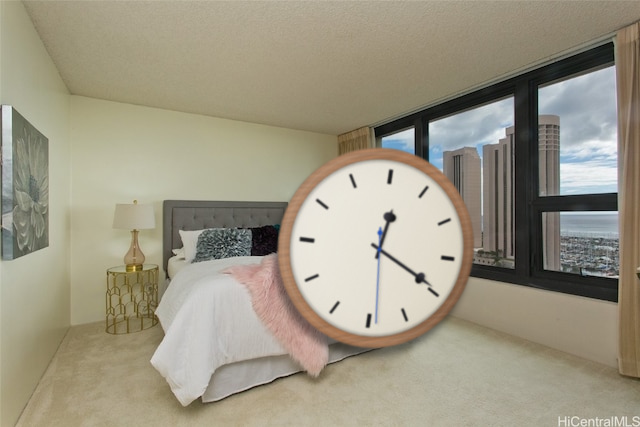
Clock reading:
{"hour": 12, "minute": 19, "second": 29}
